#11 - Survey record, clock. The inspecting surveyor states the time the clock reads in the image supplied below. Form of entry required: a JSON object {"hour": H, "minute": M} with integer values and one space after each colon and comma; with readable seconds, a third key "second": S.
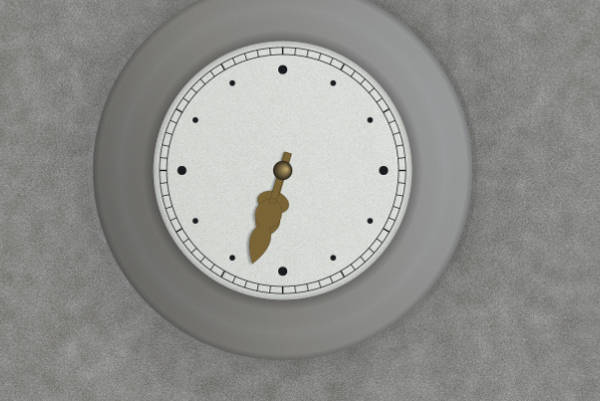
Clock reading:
{"hour": 6, "minute": 33}
